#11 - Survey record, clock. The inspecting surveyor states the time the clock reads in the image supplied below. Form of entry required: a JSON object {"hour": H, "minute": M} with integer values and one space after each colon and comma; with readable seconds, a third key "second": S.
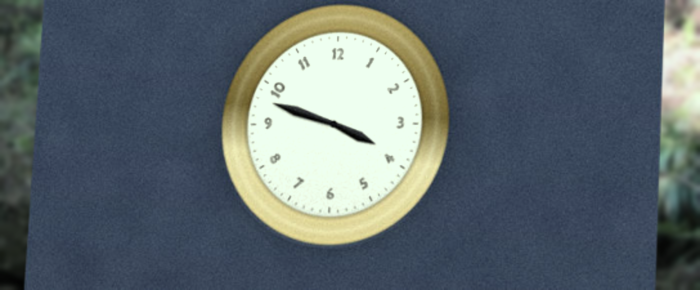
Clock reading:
{"hour": 3, "minute": 48}
